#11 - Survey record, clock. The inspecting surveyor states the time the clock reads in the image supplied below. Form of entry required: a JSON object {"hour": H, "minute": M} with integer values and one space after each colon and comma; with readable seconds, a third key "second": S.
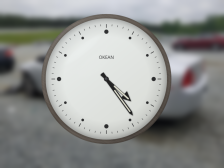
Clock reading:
{"hour": 4, "minute": 24}
